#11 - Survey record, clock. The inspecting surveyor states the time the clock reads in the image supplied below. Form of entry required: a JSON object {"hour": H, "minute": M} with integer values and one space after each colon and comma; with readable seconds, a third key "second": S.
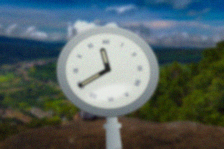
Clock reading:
{"hour": 11, "minute": 40}
